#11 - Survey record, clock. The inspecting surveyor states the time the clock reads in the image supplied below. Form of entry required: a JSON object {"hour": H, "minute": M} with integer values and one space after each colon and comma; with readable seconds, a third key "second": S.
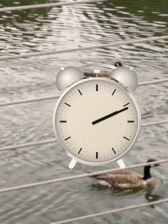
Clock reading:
{"hour": 2, "minute": 11}
